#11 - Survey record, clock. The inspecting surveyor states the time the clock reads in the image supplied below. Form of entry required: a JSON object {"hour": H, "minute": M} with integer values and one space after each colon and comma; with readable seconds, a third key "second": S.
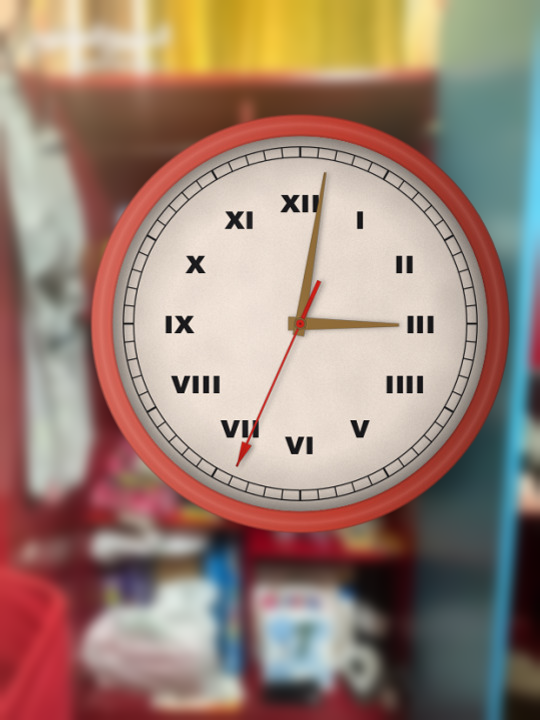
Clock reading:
{"hour": 3, "minute": 1, "second": 34}
